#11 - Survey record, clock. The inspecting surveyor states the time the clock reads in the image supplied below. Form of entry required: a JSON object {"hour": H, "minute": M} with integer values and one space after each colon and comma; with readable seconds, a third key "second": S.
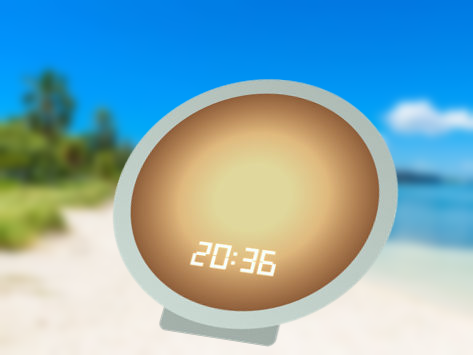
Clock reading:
{"hour": 20, "minute": 36}
